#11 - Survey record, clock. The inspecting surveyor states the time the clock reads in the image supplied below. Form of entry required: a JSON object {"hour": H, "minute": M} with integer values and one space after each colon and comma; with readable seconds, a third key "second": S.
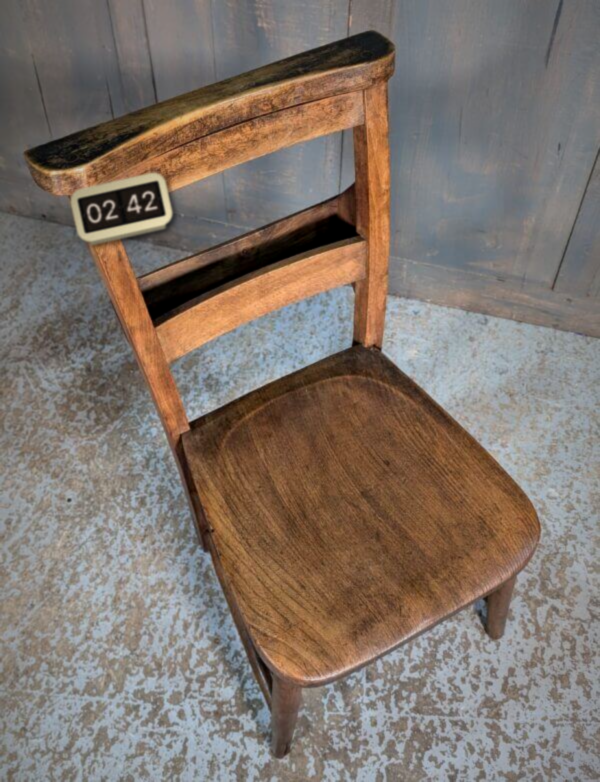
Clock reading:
{"hour": 2, "minute": 42}
